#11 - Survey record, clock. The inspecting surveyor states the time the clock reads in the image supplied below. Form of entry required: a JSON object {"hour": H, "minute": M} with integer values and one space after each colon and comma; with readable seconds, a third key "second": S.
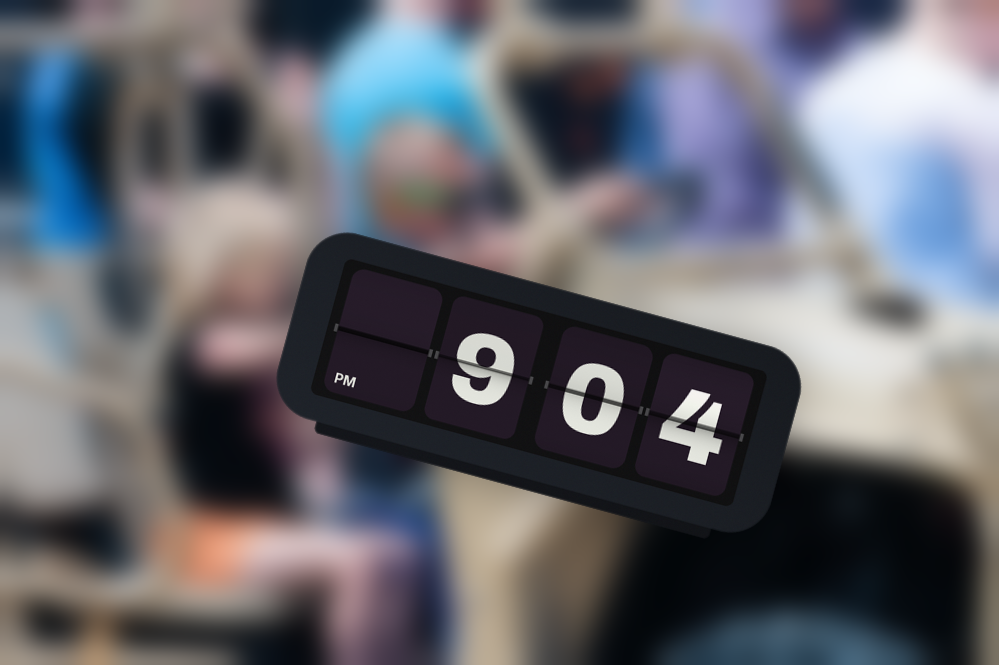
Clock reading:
{"hour": 9, "minute": 4}
